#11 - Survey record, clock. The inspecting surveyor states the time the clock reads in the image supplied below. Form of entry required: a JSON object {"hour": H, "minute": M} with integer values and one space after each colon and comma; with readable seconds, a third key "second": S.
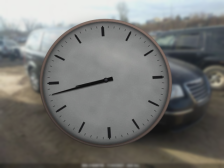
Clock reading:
{"hour": 8, "minute": 43}
